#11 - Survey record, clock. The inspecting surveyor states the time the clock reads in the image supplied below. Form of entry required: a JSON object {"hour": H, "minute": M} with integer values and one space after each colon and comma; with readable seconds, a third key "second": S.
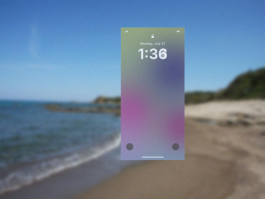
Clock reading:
{"hour": 1, "minute": 36}
